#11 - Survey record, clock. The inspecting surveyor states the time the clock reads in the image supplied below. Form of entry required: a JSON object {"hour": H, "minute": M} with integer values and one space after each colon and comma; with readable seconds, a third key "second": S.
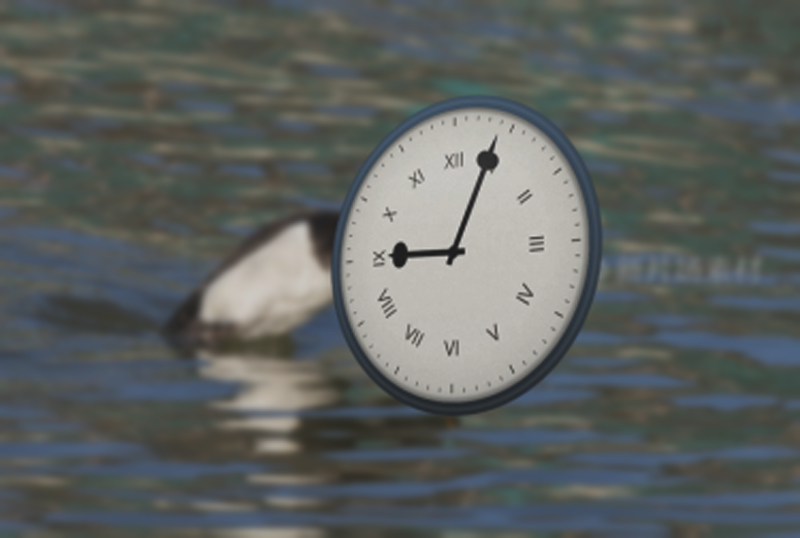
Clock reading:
{"hour": 9, "minute": 4}
